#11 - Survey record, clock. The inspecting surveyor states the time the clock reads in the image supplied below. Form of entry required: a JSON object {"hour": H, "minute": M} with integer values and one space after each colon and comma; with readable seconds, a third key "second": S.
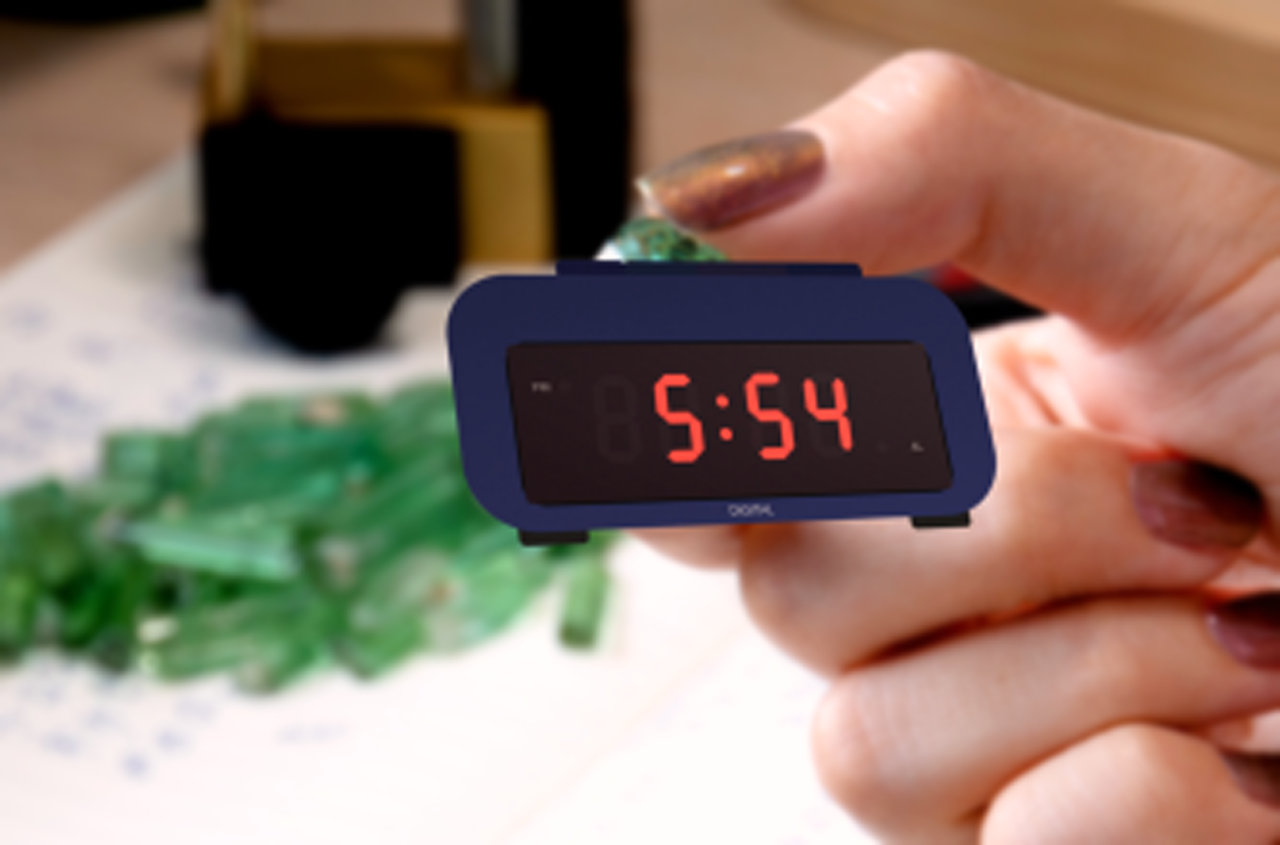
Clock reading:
{"hour": 5, "minute": 54}
